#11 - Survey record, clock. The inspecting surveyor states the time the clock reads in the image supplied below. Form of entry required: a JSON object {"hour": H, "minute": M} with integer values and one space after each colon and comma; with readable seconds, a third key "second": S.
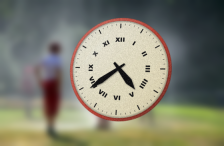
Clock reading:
{"hour": 4, "minute": 39}
